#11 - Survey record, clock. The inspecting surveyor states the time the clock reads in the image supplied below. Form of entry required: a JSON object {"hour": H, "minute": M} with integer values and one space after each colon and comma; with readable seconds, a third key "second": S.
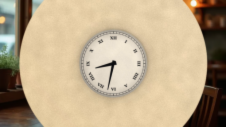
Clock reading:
{"hour": 8, "minute": 32}
